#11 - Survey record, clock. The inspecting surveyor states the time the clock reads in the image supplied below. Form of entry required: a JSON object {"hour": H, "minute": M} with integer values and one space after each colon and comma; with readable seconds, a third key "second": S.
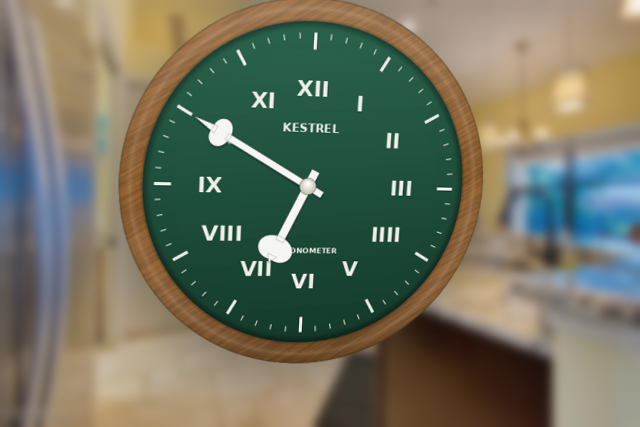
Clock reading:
{"hour": 6, "minute": 50}
